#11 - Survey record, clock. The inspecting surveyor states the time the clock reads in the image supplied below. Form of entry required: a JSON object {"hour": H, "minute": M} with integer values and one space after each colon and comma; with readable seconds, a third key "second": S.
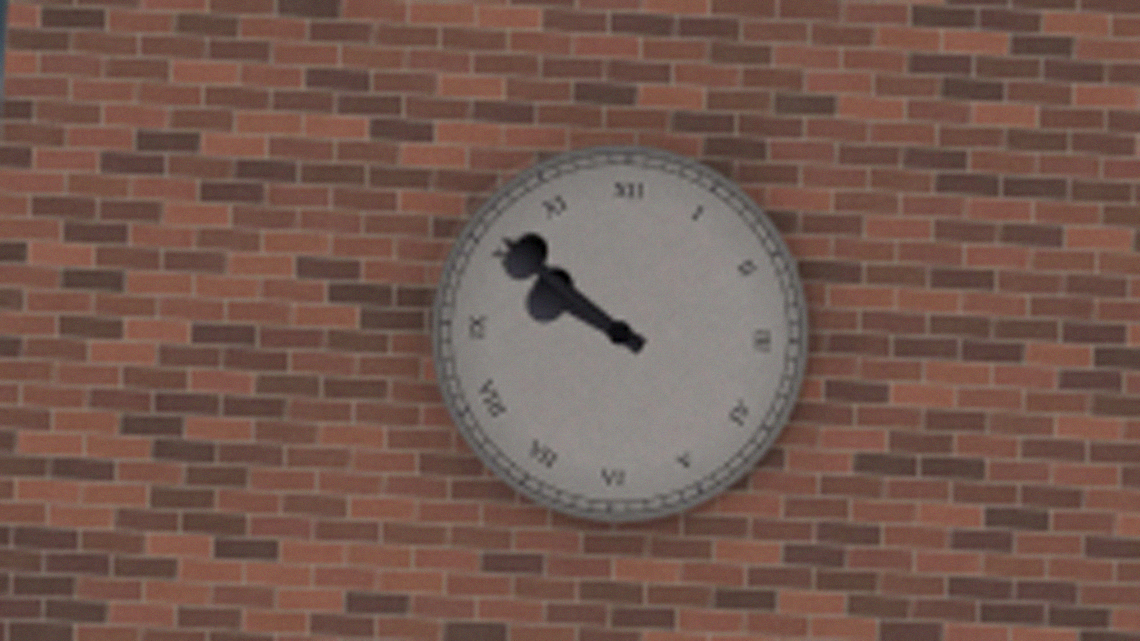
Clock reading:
{"hour": 9, "minute": 51}
